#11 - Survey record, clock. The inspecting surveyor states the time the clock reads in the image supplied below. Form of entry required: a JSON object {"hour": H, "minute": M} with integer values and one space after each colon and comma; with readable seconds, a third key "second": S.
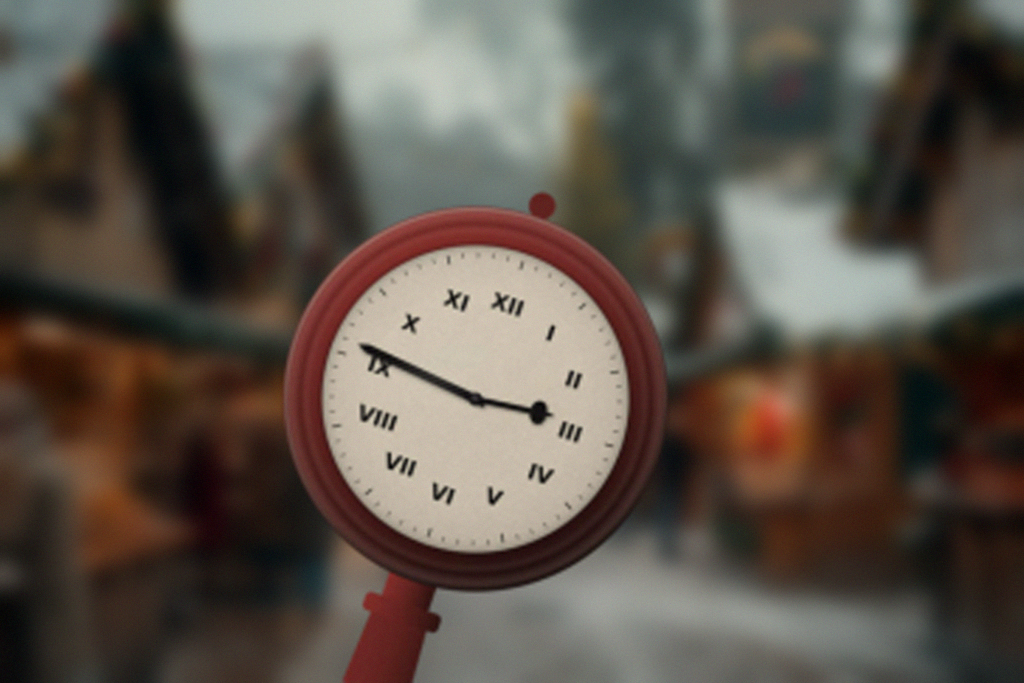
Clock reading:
{"hour": 2, "minute": 46}
